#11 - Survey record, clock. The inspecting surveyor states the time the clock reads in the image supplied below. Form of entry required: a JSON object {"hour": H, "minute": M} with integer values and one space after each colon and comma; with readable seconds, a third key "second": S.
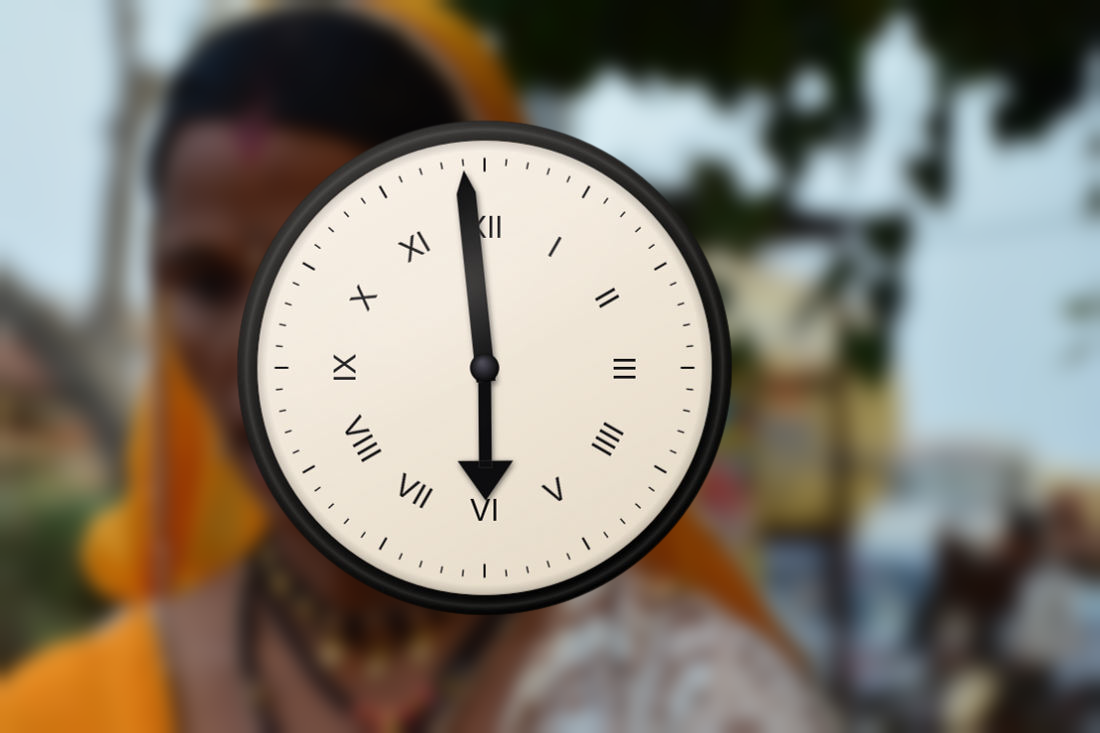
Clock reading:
{"hour": 5, "minute": 59}
